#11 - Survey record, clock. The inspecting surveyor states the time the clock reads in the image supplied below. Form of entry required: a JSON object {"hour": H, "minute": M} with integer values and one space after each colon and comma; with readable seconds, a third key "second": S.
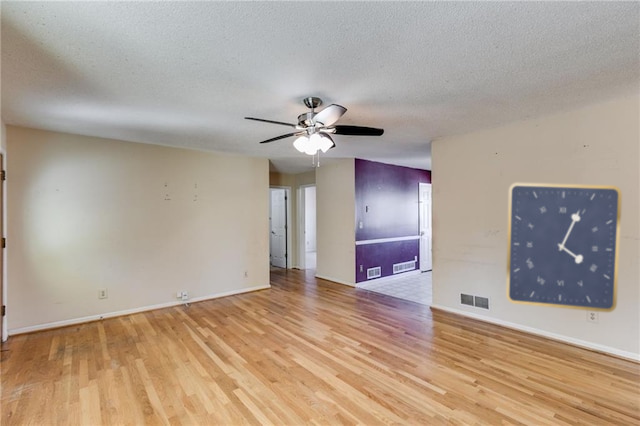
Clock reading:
{"hour": 4, "minute": 4}
